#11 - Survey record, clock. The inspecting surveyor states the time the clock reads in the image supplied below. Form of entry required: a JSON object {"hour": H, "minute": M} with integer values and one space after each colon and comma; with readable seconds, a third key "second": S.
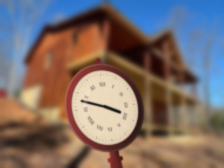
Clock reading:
{"hour": 3, "minute": 48}
